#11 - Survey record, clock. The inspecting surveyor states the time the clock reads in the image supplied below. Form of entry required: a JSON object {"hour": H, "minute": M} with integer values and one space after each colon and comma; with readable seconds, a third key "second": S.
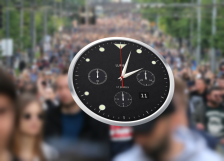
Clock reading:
{"hour": 2, "minute": 3}
